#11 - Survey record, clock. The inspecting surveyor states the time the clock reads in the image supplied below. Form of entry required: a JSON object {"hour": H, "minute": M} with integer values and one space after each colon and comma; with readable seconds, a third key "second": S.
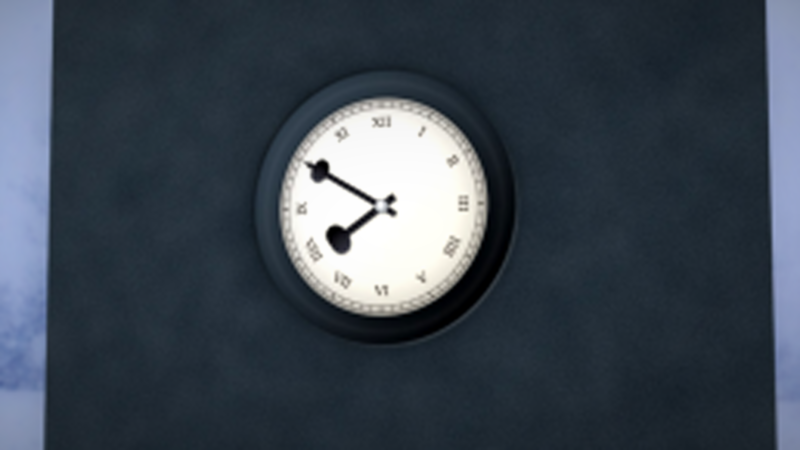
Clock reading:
{"hour": 7, "minute": 50}
